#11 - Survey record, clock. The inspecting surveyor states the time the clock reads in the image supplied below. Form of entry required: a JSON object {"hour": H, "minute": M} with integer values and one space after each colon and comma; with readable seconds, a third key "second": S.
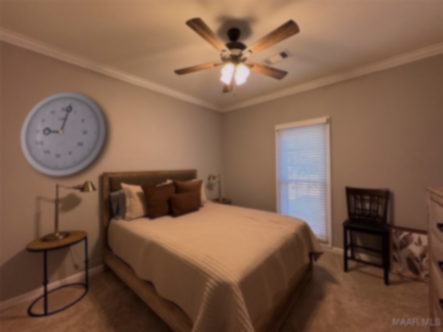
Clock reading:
{"hour": 9, "minute": 2}
